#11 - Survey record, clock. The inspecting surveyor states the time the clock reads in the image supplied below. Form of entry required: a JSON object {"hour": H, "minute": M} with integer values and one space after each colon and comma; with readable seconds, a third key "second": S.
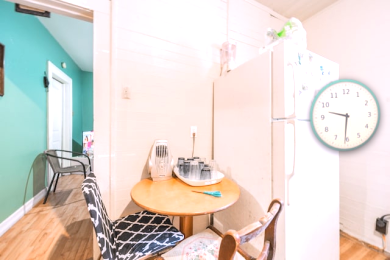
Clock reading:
{"hour": 9, "minute": 31}
